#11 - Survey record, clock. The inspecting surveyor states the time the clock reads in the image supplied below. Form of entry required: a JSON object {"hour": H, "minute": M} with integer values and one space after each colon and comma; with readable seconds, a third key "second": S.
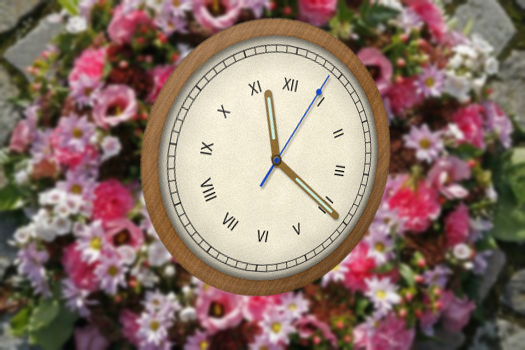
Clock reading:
{"hour": 11, "minute": 20, "second": 4}
